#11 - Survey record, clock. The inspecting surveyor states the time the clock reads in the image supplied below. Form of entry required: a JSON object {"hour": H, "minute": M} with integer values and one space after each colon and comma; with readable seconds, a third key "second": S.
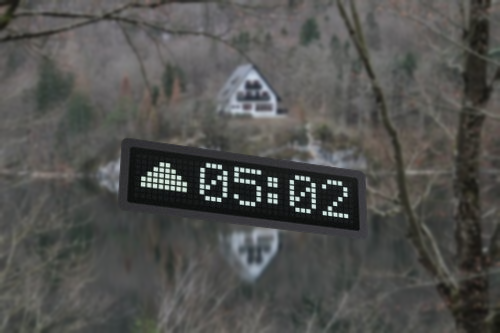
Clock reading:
{"hour": 5, "minute": 2}
